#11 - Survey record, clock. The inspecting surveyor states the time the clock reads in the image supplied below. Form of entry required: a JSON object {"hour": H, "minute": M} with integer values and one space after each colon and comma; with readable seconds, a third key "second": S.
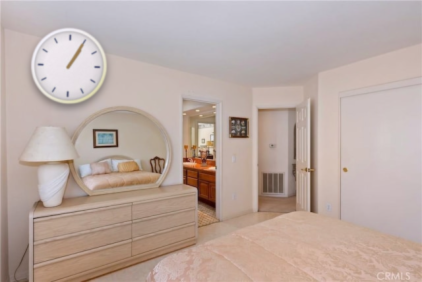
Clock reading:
{"hour": 1, "minute": 5}
